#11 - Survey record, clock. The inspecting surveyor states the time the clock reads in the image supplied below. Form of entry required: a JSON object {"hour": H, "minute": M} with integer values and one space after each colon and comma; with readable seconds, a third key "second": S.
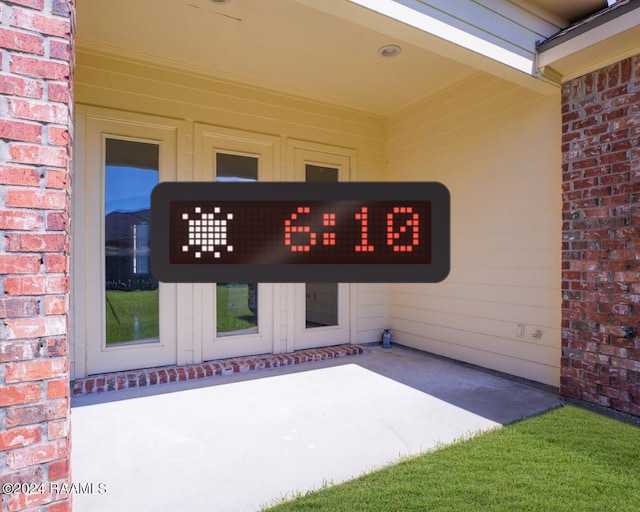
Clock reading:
{"hour": 6, "minute": 10}
